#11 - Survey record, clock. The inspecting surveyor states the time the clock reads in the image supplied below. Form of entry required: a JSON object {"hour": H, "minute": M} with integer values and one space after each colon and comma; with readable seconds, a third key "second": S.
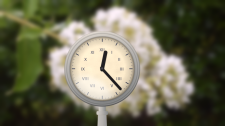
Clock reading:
{"hour": 12, "minute": 23}
